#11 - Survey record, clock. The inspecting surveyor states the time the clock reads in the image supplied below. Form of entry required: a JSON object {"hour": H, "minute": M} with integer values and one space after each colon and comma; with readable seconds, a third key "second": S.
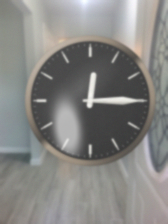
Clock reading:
{"hour": 12, "minute": 15}
